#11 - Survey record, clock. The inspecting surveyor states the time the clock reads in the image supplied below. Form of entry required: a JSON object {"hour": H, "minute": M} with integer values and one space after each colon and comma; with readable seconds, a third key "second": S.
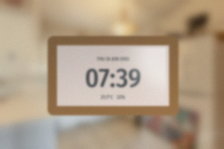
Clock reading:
{"hour": 7, "minute": 39}
